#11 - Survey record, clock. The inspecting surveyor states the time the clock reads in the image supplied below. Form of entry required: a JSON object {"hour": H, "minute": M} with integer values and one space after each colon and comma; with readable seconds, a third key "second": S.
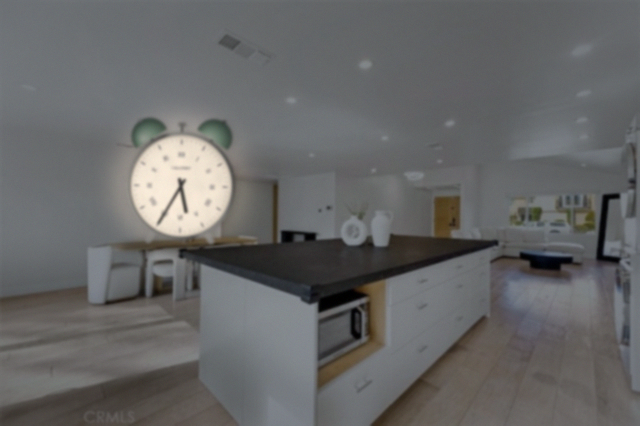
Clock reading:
{"hour": 5, "minute": 35}
